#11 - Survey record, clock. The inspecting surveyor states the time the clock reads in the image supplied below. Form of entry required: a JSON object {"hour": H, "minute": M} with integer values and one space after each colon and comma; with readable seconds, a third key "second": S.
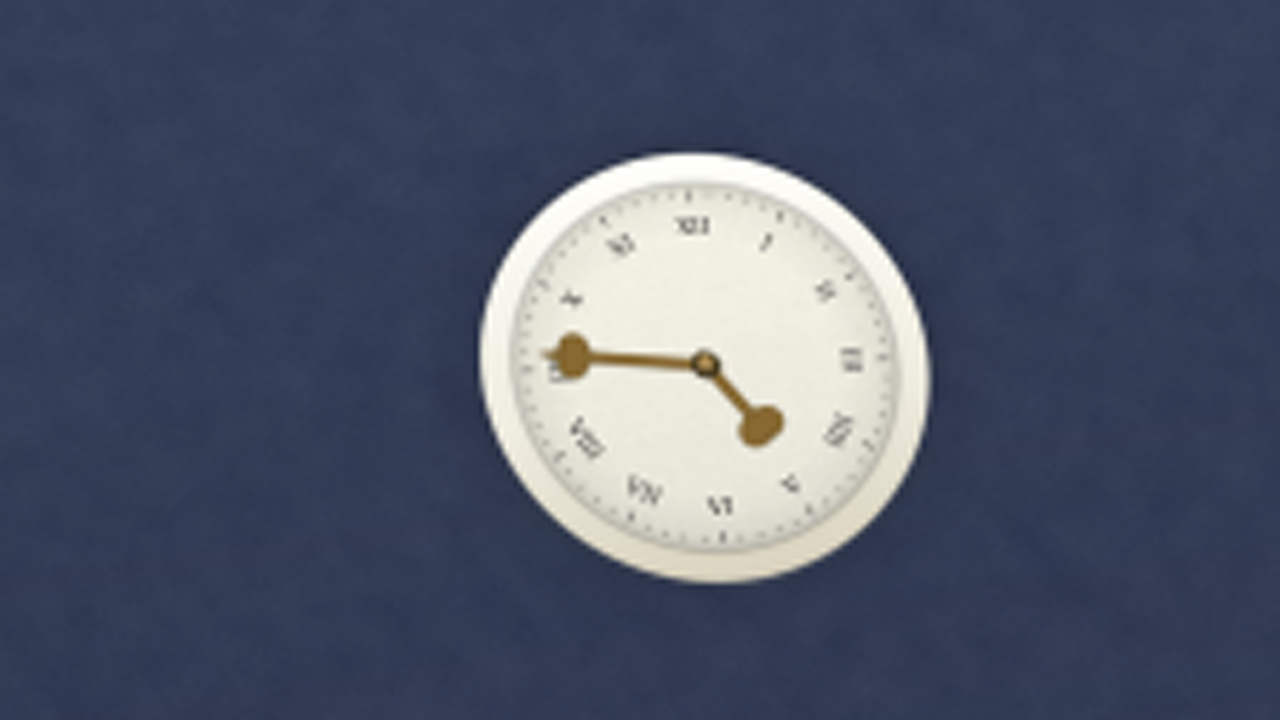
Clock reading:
{"hour": 4, "minute": 46}
